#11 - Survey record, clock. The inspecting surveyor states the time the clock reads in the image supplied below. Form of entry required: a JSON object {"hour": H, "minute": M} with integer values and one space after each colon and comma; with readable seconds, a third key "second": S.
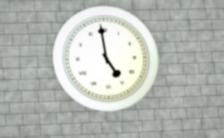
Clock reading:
{"hour": 4, "minute": 59}
